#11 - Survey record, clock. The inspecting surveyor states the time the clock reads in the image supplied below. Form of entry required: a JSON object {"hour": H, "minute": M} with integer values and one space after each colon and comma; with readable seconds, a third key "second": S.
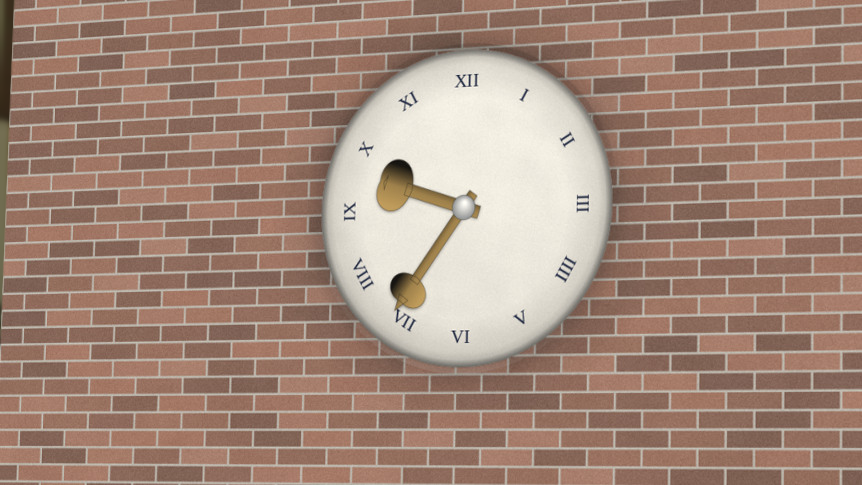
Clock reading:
{"hour": 9, "minute": 36}
